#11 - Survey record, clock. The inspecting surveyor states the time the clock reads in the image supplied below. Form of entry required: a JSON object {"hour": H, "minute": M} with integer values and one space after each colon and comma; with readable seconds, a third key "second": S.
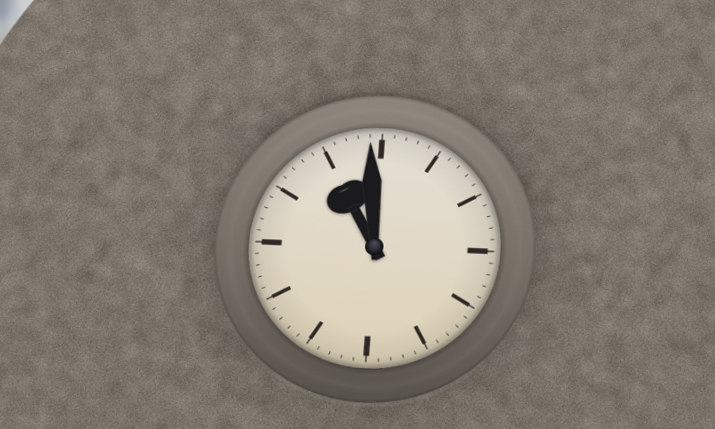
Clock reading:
{"hour": 10, "minute": 59}
